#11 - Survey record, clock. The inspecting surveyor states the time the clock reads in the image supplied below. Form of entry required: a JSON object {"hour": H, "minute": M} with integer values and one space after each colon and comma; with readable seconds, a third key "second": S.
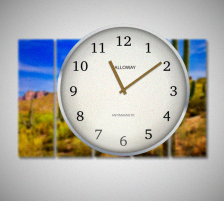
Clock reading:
{"hour": 11, "minute": 9}
